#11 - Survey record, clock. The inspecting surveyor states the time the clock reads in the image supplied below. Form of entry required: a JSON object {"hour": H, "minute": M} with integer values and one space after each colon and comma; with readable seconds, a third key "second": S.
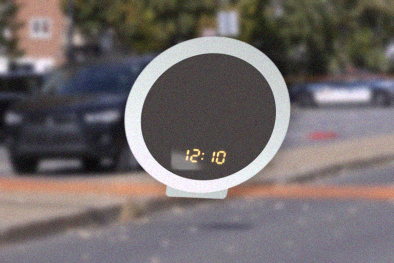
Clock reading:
{"hour": 12, "minute": 10}
